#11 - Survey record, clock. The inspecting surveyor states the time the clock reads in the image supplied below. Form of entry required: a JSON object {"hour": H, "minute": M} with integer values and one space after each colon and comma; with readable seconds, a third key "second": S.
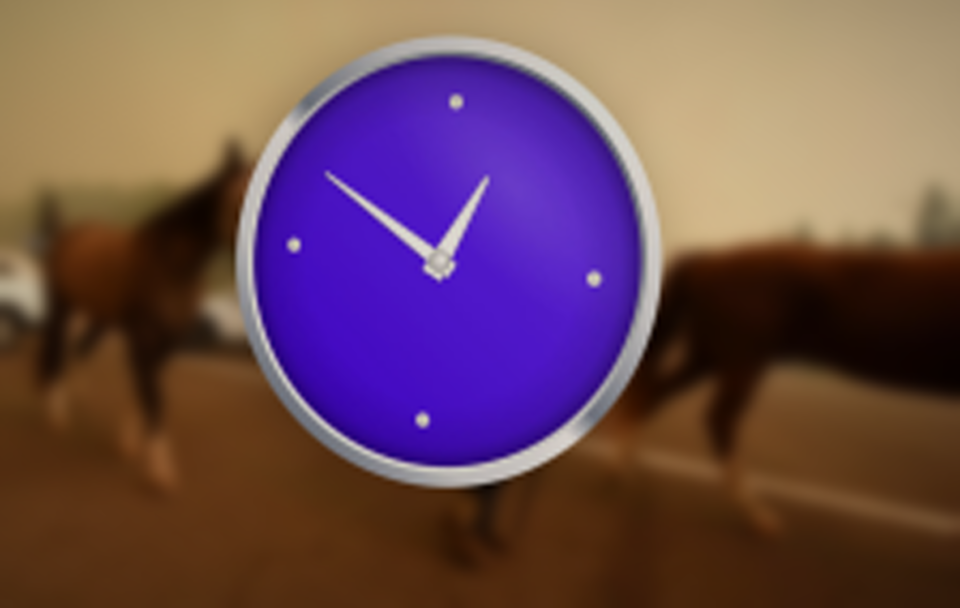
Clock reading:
{"hour": 12, "minute": 50}
